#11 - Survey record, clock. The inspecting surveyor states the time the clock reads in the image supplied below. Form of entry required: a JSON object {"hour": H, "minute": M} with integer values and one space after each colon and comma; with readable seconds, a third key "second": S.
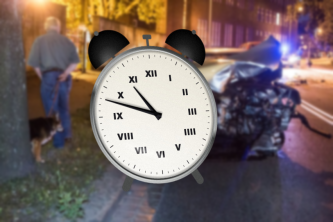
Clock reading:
{"hour": 10, "minute": 48}
